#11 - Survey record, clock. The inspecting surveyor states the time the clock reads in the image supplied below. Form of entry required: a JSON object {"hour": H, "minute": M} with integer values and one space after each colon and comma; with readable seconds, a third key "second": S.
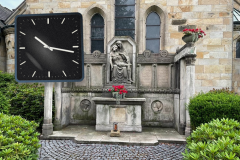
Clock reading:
{"hour": 10, "minute": 17}
